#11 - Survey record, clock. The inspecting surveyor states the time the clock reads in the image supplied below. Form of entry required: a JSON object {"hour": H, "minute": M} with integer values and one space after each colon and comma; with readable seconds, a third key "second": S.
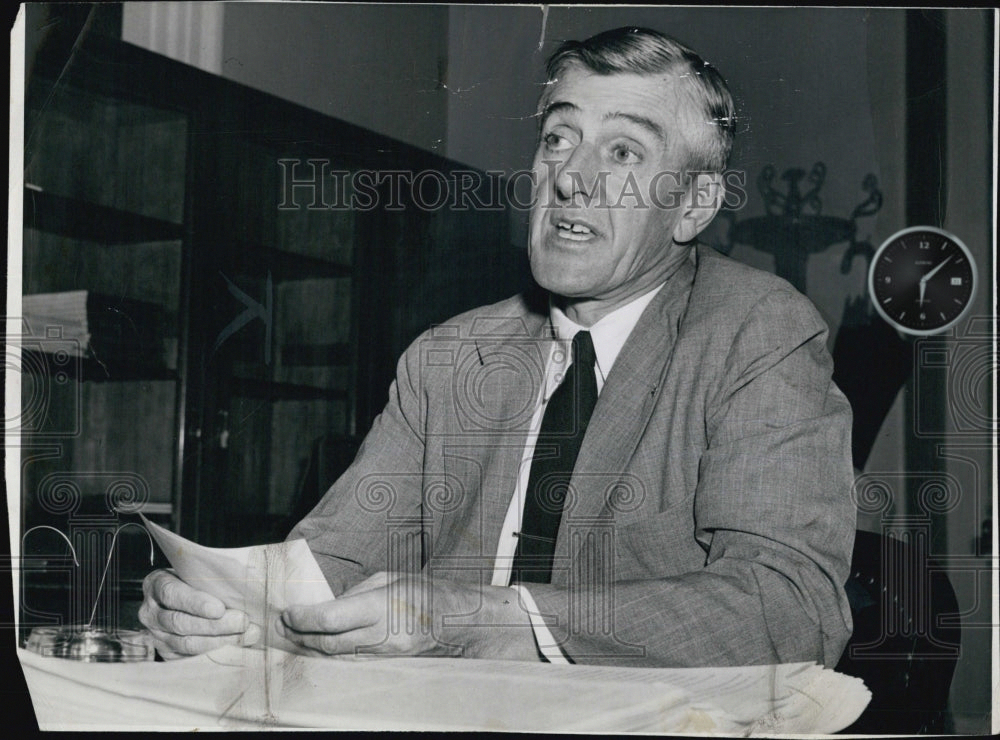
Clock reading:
{"hour": 6, "minute": 8}
